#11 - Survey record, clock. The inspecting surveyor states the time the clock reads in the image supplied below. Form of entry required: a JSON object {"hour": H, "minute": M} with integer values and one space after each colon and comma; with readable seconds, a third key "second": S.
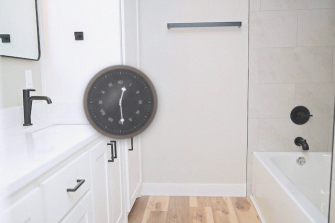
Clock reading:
{"hour": 12, "minute": 29}
